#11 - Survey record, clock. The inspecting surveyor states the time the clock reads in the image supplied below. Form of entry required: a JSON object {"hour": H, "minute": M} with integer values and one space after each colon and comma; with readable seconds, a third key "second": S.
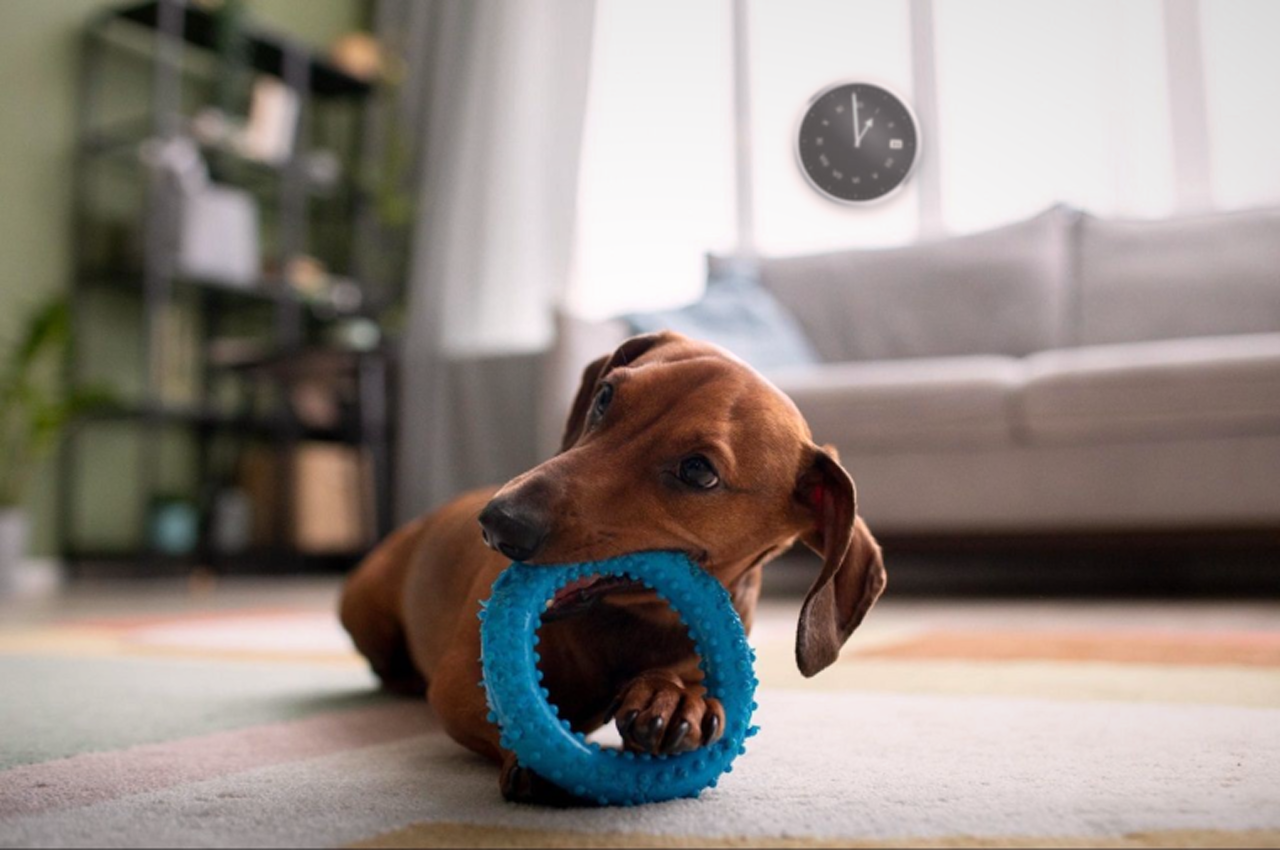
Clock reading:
{"hour": 12, "minute": 59}
